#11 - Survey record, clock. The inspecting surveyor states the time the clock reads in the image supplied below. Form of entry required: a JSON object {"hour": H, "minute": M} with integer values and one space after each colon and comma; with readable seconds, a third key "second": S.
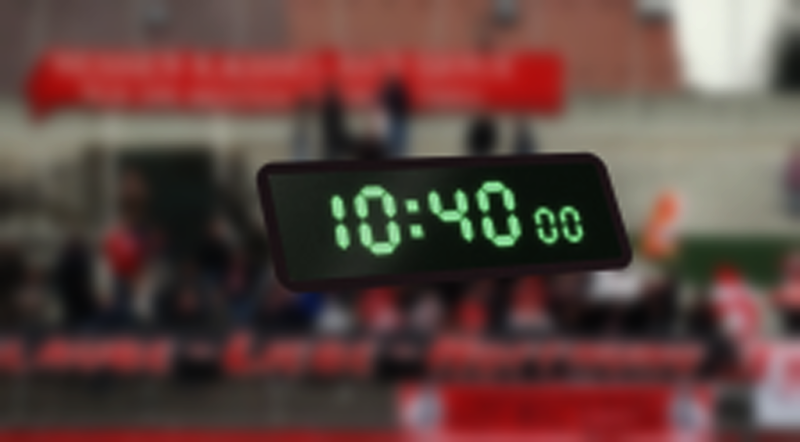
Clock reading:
{"hour": 10, "minute": 40, "second": 0}
